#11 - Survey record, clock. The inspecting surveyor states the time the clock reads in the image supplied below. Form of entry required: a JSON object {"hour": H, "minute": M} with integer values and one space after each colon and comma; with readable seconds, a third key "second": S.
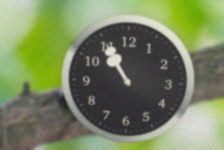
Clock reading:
{"hour": 10, "minute": 55}
